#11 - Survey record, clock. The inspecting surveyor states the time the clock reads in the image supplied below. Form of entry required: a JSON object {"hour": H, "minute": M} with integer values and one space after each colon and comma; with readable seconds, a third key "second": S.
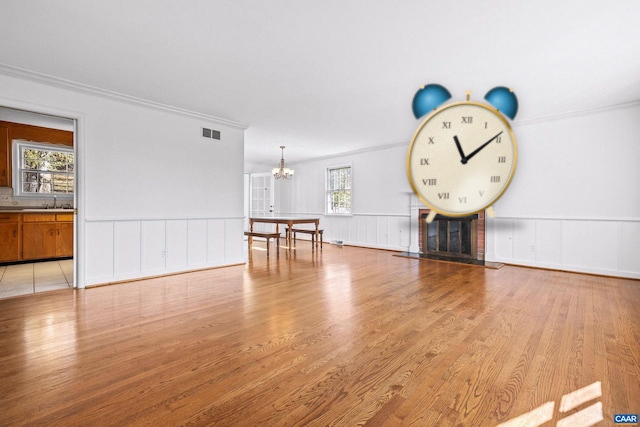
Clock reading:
{"hour": 11, "minute": 9}
